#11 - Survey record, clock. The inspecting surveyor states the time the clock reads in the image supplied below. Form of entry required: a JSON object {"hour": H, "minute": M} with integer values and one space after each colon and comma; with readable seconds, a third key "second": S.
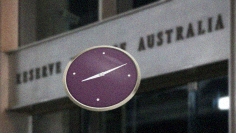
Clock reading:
{"hour": 8, "minute": 10}
